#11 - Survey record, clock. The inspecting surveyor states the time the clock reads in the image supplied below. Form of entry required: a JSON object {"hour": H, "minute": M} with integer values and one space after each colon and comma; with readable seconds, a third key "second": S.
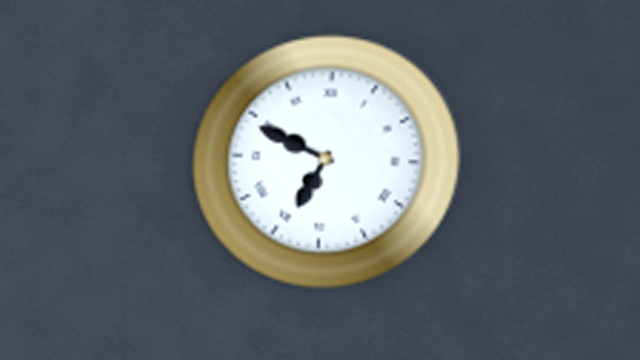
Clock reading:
{"hour": 6, "minute": 49}
